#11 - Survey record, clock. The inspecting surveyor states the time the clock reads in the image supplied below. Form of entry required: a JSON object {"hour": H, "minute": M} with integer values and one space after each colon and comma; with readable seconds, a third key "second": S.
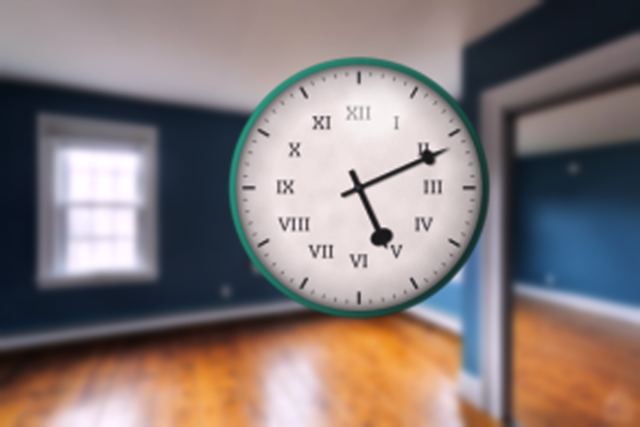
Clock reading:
{"hour": 5, "minute": 11}
